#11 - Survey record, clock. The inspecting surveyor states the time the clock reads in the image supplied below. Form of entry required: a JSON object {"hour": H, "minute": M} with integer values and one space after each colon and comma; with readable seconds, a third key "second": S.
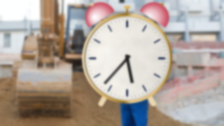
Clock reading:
{"hour": 5, "minute": 37}
